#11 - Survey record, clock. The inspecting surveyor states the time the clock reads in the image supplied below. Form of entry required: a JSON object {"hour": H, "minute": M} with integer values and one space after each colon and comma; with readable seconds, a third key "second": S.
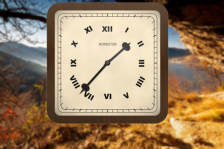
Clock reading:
{"hour": 1, "minute": 37}
